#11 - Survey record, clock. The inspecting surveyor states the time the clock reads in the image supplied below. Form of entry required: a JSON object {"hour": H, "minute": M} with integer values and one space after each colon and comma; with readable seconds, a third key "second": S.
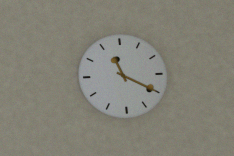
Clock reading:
{"hour": 11, "minute": 20}
